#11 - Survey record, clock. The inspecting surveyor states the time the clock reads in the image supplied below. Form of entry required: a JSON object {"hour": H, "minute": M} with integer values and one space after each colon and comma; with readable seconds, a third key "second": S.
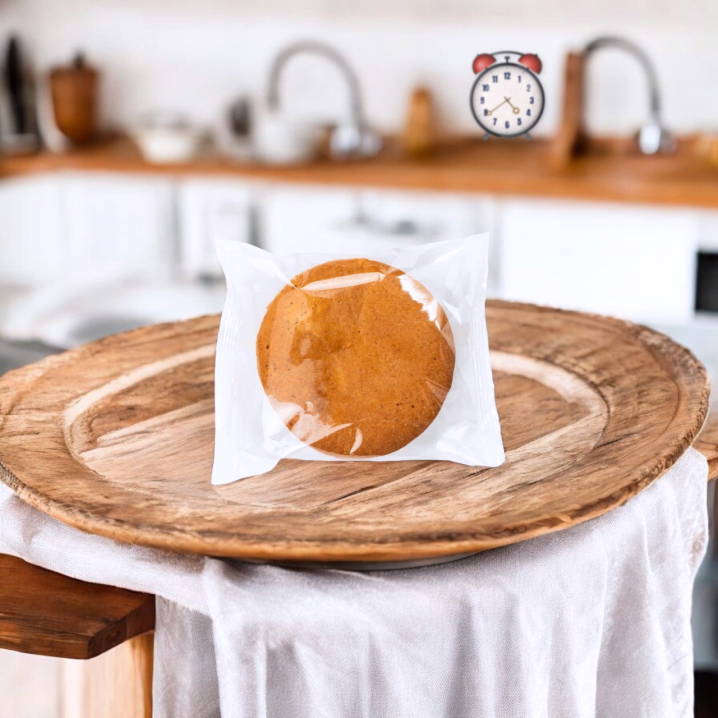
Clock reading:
{"hour": 4, "minute": 39}
